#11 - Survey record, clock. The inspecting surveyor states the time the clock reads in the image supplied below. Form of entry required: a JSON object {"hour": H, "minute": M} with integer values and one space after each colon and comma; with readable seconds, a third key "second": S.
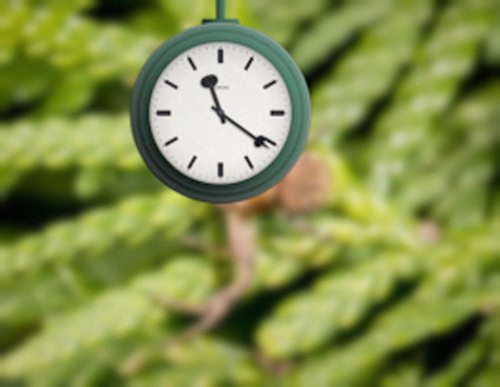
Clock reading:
{"hour": 11, "minute": 21}
